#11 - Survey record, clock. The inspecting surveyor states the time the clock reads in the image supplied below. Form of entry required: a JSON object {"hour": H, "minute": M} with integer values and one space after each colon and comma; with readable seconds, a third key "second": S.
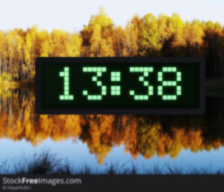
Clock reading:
{"hour": 13, "minute": 38}
